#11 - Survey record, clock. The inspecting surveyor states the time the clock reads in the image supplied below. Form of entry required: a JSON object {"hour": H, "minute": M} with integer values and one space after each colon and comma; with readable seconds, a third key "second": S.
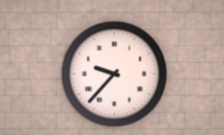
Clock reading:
{"hour": 9, "minute": 37}
